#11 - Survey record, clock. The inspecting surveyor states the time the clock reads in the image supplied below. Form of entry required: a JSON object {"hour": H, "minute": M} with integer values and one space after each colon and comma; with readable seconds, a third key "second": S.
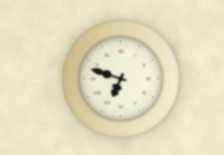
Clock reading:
{"hour": 6, "minute": 48}
